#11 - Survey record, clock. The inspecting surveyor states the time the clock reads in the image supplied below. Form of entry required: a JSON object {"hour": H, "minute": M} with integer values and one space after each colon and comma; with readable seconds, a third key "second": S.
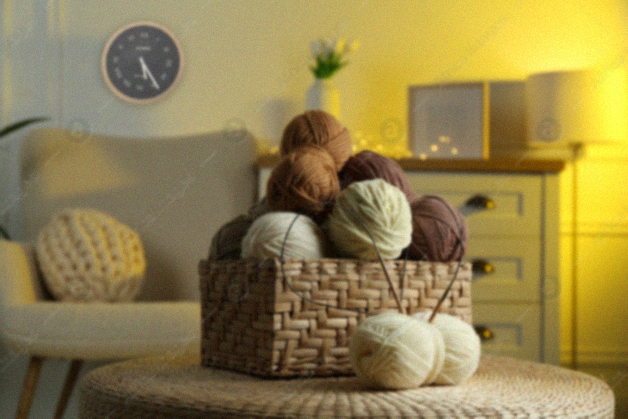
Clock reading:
{"hour": 5, "minute": 24}
